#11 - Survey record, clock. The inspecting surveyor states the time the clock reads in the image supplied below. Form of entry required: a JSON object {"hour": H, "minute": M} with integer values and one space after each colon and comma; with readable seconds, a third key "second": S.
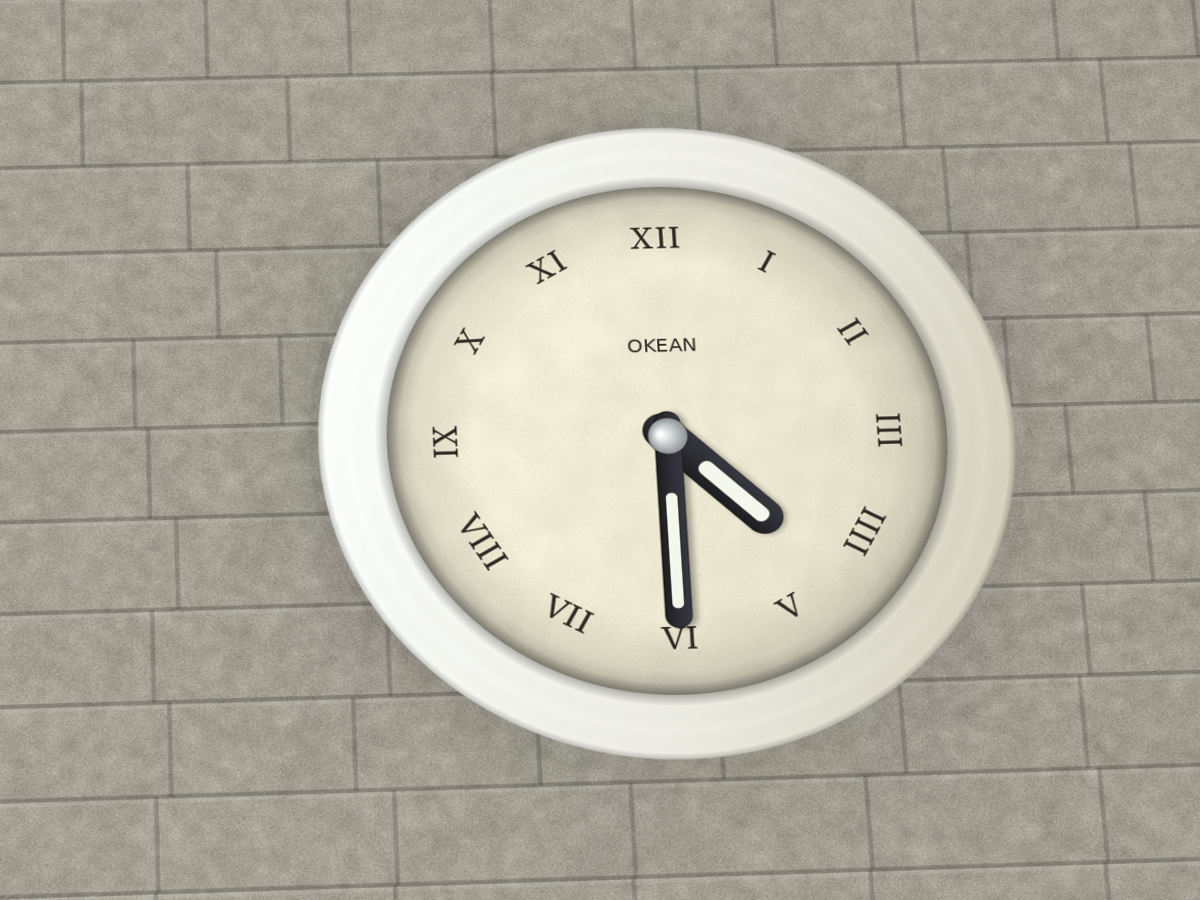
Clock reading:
{"hour": 4, "minute": 30}
